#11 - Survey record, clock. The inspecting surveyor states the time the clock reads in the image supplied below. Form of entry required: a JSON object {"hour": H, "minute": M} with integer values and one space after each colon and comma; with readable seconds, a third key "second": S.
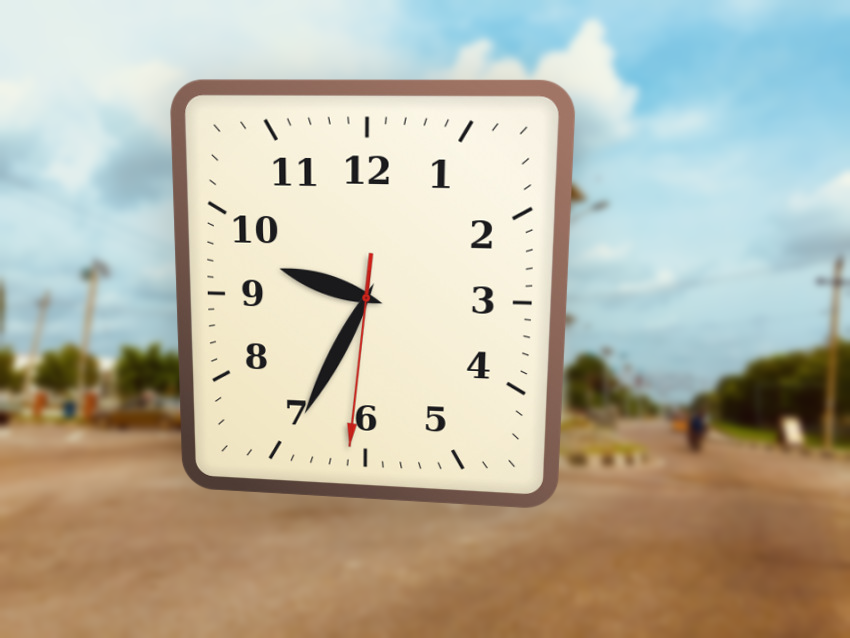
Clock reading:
{"hour": 9, "minute": 34, "second": 31}
